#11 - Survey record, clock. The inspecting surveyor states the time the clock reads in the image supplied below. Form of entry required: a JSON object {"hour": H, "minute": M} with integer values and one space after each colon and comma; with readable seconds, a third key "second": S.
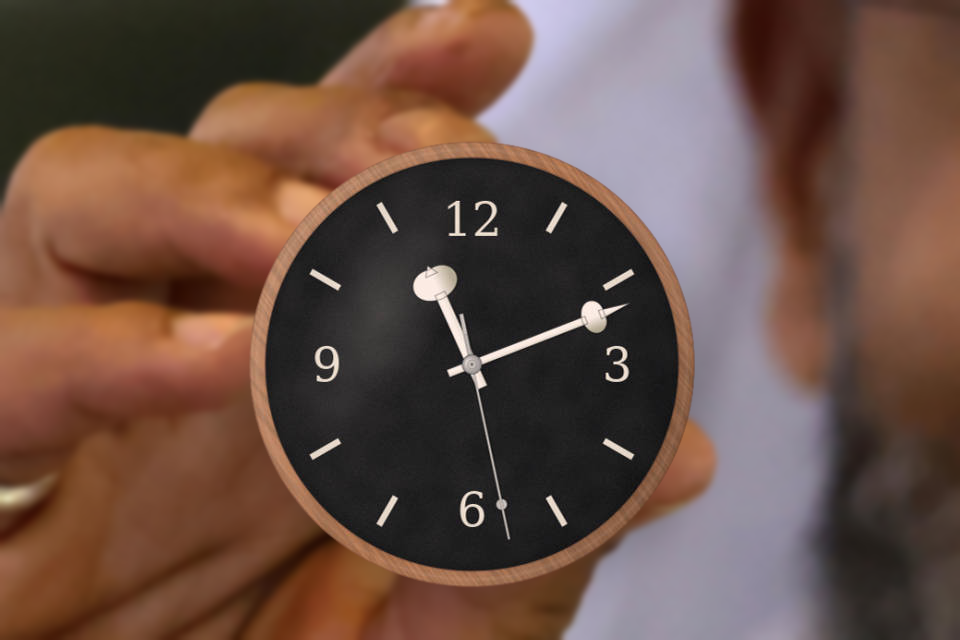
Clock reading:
{"hour": 11, "minute": 11, "second": 28}
